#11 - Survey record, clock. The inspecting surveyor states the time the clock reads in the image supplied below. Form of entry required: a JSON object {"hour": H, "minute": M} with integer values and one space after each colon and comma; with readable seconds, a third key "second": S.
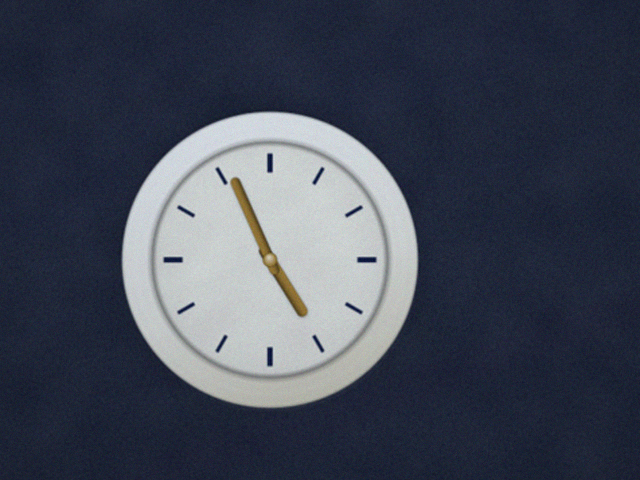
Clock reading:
{"hour": 4, "minute": 56}
